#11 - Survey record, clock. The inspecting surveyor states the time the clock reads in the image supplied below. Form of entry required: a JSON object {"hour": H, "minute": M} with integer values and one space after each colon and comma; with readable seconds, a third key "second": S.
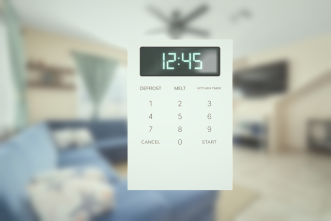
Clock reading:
{"hour": 12, "minute": 45}
